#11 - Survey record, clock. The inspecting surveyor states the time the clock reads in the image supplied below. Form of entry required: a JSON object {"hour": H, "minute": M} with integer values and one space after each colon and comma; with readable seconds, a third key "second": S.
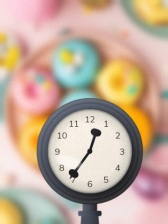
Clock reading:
{"hour": 12, "minute": 36}
